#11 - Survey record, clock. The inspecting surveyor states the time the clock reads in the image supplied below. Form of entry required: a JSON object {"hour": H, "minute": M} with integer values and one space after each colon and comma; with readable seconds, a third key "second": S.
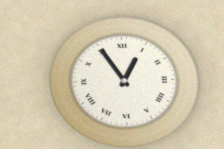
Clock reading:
{"hour": 12, "minute": 55}
